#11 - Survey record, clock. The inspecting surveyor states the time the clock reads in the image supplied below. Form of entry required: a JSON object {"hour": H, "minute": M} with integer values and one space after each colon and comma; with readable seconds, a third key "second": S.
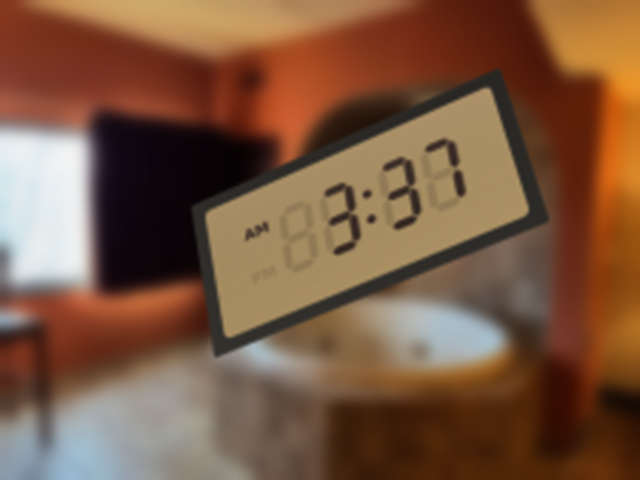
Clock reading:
{"hour": 3, "minute": 37}
